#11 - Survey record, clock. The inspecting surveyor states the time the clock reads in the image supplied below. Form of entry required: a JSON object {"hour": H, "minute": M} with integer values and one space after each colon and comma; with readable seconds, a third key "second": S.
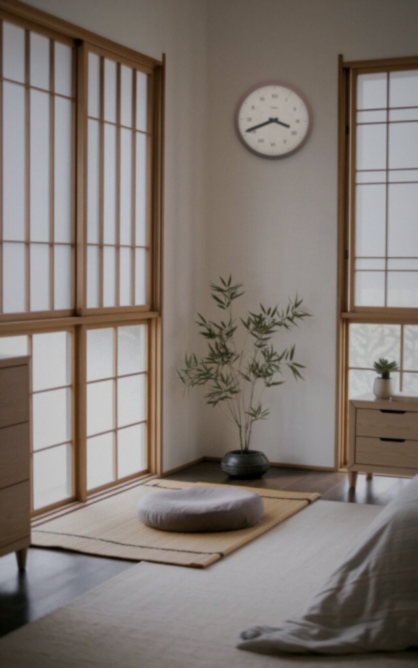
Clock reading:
{"hour": 3, "minute": 41}
